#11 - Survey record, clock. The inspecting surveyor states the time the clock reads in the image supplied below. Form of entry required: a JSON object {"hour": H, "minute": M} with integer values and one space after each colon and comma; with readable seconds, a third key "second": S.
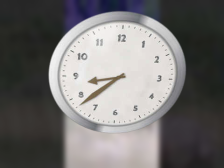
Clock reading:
{"hour": 8, "minute": 38}
